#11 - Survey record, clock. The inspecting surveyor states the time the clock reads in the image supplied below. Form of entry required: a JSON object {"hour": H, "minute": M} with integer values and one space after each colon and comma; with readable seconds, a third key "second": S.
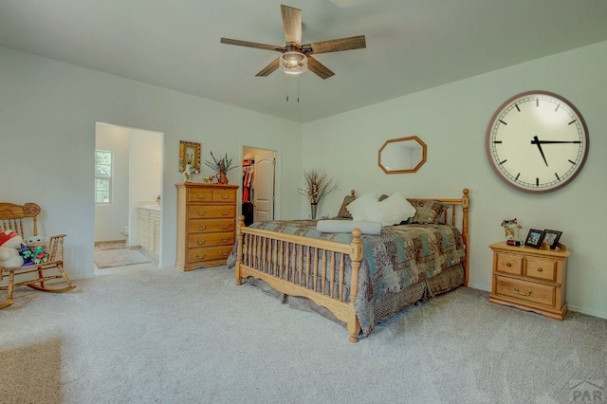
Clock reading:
{"hour": 5, "minute": 15}
